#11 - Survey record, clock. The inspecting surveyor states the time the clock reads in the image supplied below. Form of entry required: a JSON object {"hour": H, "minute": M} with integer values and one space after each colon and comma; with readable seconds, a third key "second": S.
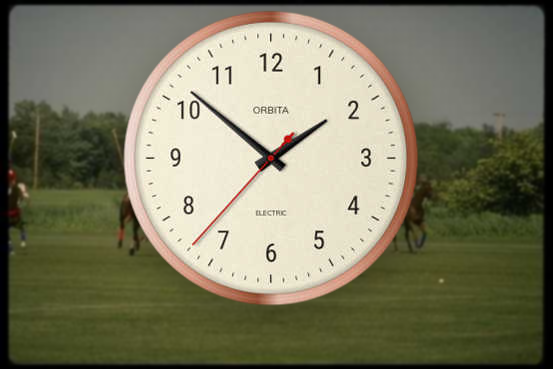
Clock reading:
{"hour": 1, "minute": 51, "second": 37}
